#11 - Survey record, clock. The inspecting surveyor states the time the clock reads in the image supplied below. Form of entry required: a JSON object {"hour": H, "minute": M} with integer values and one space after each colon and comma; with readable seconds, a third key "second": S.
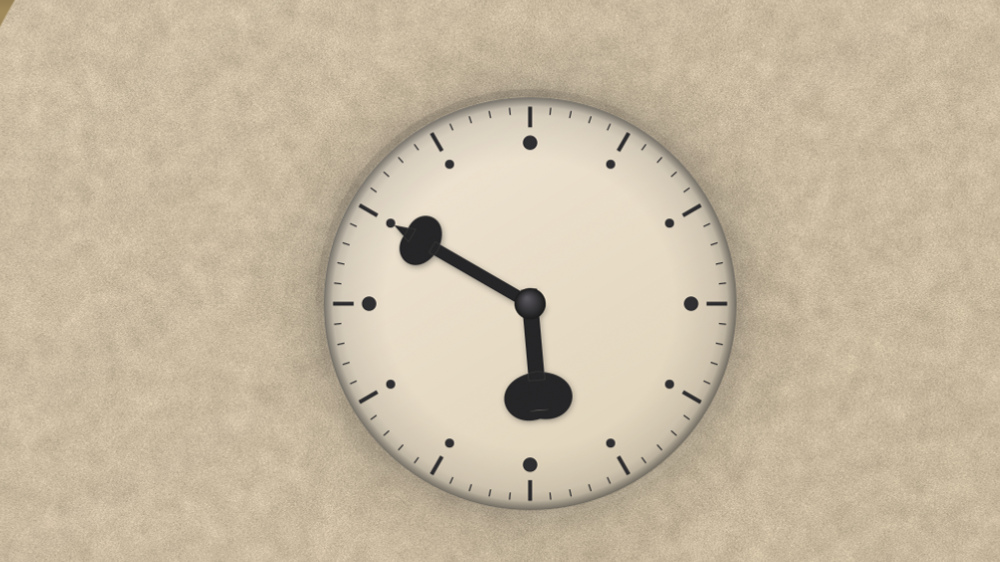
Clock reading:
{"hour": 5, "minute": 50}
